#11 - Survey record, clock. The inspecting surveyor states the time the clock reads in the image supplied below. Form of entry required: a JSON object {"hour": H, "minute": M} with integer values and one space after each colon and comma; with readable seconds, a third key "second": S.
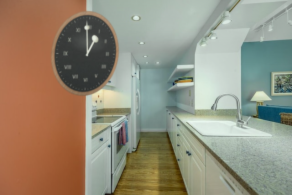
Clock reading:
{"hour": 12, "minute": 59}
